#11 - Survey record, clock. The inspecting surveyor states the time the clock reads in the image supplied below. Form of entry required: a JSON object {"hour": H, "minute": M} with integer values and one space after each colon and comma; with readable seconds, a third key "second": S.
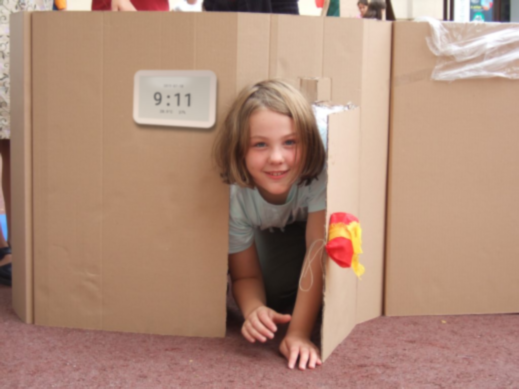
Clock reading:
{"hour": 9, "minute": 11}
